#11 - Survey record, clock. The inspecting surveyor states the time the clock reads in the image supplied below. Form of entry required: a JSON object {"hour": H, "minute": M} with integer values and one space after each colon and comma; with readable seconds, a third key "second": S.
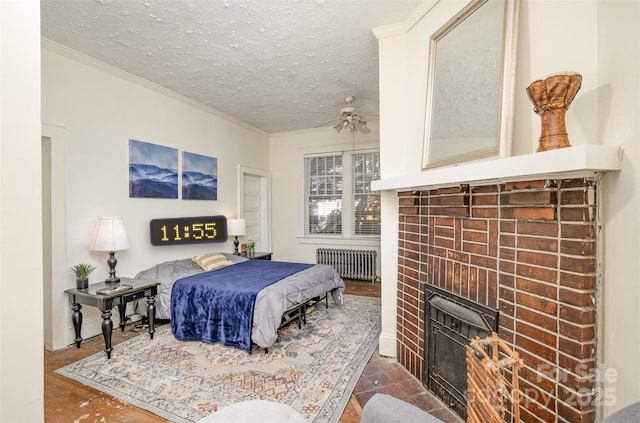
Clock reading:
{"hour": 11, "minute": 55}
